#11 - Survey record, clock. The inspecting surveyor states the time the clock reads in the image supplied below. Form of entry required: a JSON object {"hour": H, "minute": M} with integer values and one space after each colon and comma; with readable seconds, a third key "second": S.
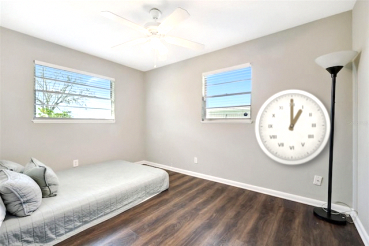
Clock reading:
{"hour": 1, "minute": 0}
